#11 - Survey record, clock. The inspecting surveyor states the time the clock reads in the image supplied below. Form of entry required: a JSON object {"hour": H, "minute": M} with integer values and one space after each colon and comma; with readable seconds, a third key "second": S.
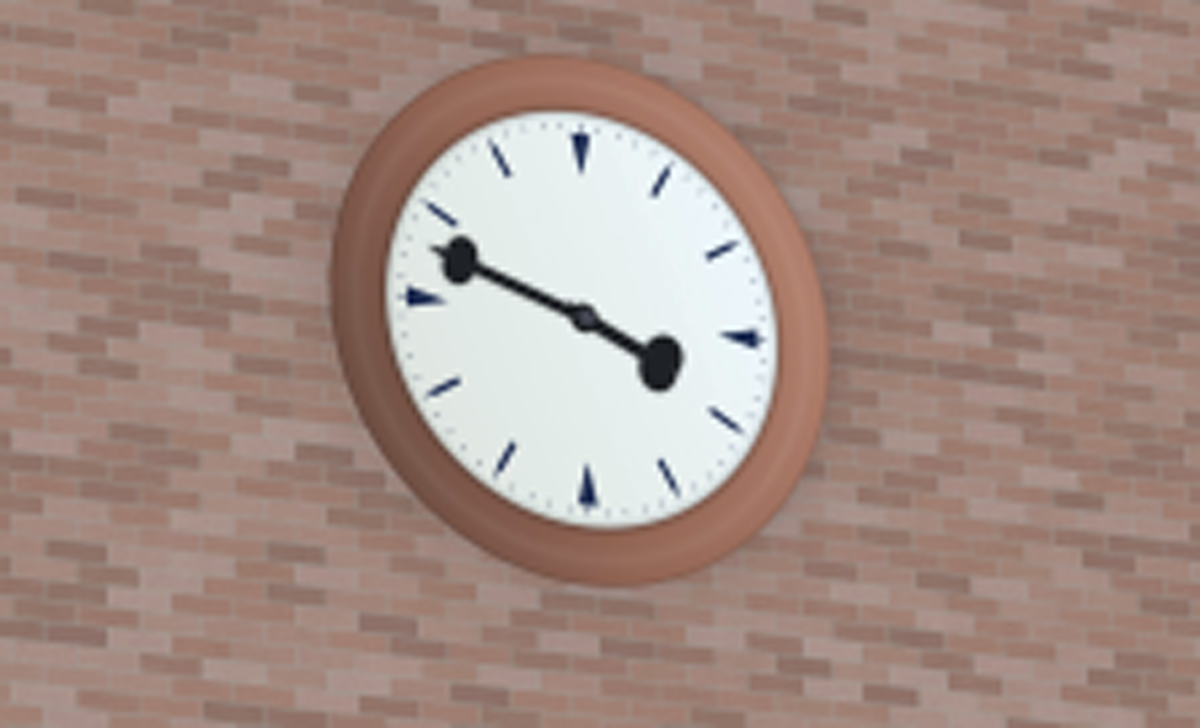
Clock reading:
{"hour": 3, "minute": 48}
